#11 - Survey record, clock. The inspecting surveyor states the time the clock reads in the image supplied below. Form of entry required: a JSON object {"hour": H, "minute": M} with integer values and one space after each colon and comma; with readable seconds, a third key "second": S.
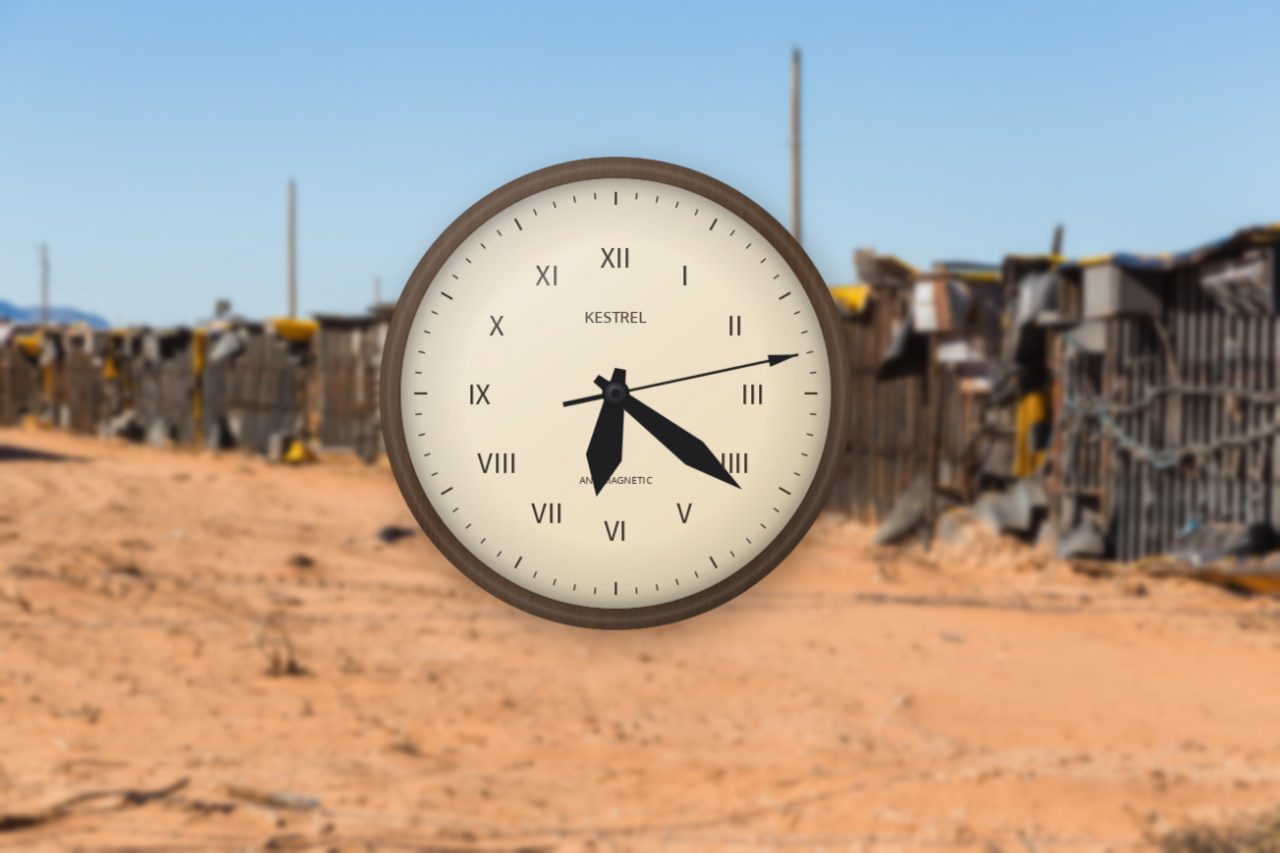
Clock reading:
{"hour": 6, "minute": 21, "second": 13}
